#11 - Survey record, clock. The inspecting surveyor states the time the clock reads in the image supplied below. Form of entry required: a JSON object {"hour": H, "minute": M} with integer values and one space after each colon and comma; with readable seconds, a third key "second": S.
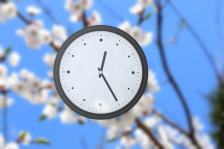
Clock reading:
{"hour": 12, "minute": 25}
